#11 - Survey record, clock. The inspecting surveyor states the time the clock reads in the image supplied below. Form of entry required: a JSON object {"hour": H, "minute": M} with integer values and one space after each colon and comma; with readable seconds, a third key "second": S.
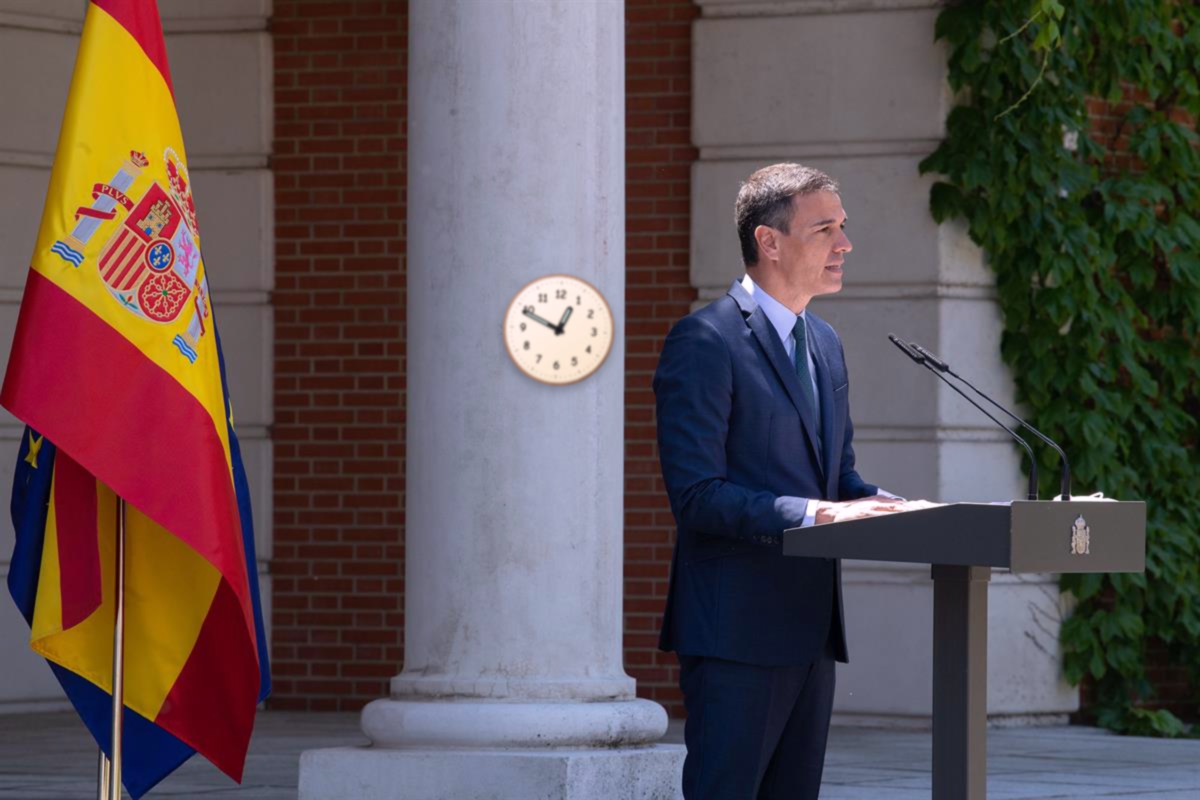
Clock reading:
{"hour": 12, "minute": 49}
